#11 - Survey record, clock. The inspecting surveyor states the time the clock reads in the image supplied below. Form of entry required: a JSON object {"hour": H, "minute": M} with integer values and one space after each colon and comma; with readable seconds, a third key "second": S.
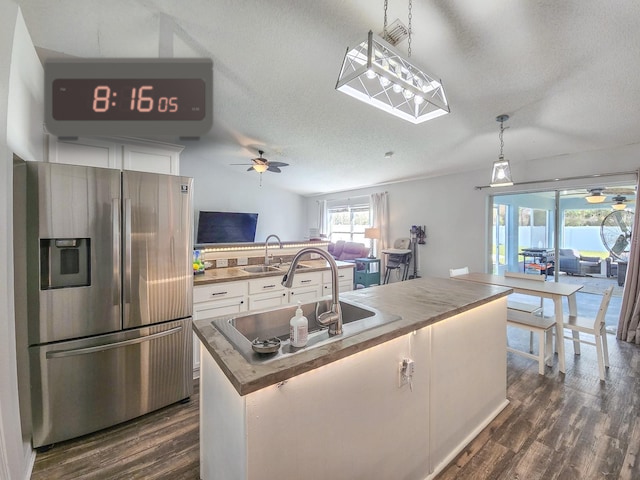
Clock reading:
{"hour": 8, "minute": 16, "second": 5}
